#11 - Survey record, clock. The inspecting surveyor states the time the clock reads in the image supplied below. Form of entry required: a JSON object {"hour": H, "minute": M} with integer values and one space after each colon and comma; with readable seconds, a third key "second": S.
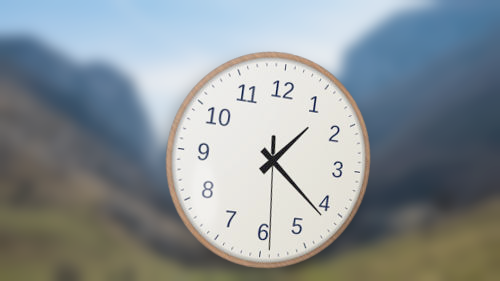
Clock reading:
{"hour": 1, "minute": 21, "second": 29}
